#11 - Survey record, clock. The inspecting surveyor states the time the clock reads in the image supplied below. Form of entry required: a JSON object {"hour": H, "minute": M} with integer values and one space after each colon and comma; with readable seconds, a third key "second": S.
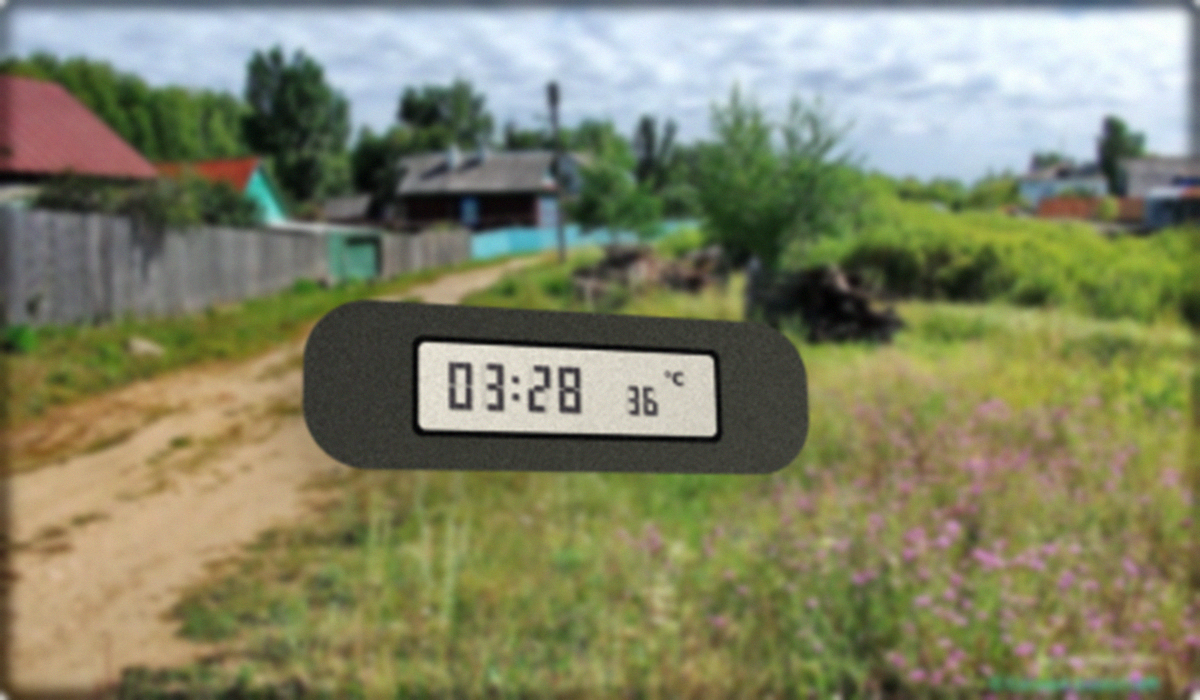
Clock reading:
{"hour": 3, "minute": 28}
